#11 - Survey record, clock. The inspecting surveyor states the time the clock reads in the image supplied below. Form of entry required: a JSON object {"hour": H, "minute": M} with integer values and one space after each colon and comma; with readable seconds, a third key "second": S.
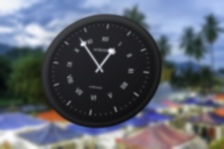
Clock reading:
{"hour": 12, "minute": 53}
